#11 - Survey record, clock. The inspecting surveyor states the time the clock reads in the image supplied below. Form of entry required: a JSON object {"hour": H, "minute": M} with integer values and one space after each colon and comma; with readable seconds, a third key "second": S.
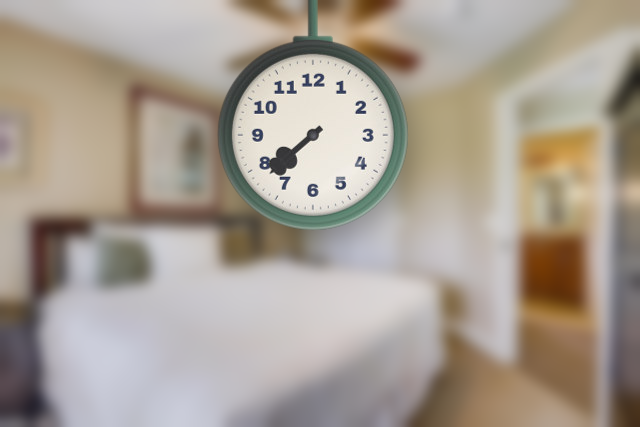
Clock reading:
{"hour": 7, "minute": 38}
